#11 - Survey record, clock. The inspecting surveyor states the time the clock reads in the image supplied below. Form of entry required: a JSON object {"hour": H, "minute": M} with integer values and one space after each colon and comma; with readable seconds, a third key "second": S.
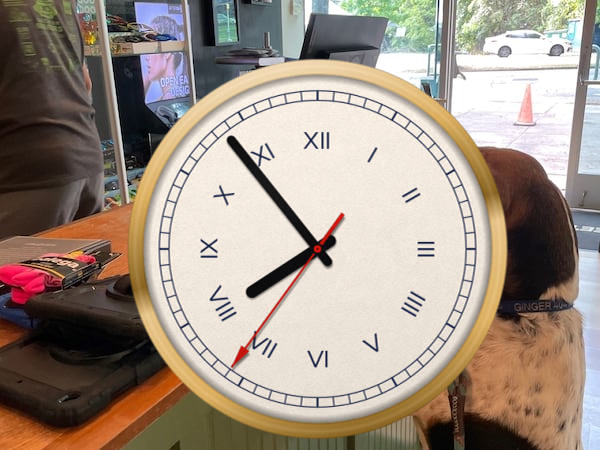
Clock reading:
{"hour": 7, "minute": 53, "second": 36}
